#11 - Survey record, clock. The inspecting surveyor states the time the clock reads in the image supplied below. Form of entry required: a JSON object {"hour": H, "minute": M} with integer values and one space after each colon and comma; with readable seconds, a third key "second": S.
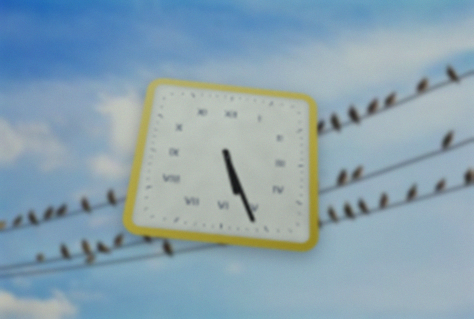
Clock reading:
{"hour": 5, "minute": 26}
